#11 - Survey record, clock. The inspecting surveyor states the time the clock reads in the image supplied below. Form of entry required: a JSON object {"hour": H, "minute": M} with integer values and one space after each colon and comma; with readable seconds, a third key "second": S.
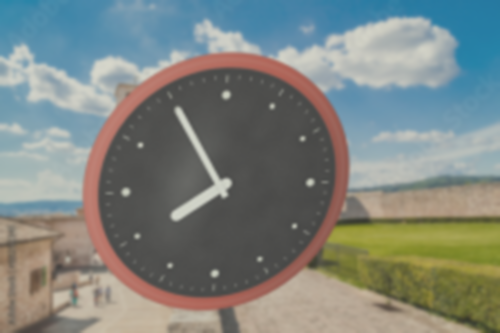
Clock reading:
{"hour": 7, "minute": 55}
